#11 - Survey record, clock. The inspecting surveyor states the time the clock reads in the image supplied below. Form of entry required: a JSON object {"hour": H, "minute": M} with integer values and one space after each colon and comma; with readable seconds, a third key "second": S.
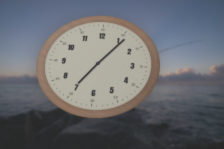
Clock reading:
{"hour": 7, "minute": 6}
